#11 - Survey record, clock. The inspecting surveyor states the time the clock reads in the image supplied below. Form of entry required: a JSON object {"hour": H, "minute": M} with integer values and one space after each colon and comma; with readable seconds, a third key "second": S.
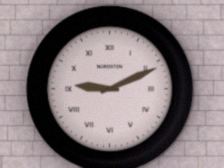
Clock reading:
{"hour": 9, "minute": 11}
